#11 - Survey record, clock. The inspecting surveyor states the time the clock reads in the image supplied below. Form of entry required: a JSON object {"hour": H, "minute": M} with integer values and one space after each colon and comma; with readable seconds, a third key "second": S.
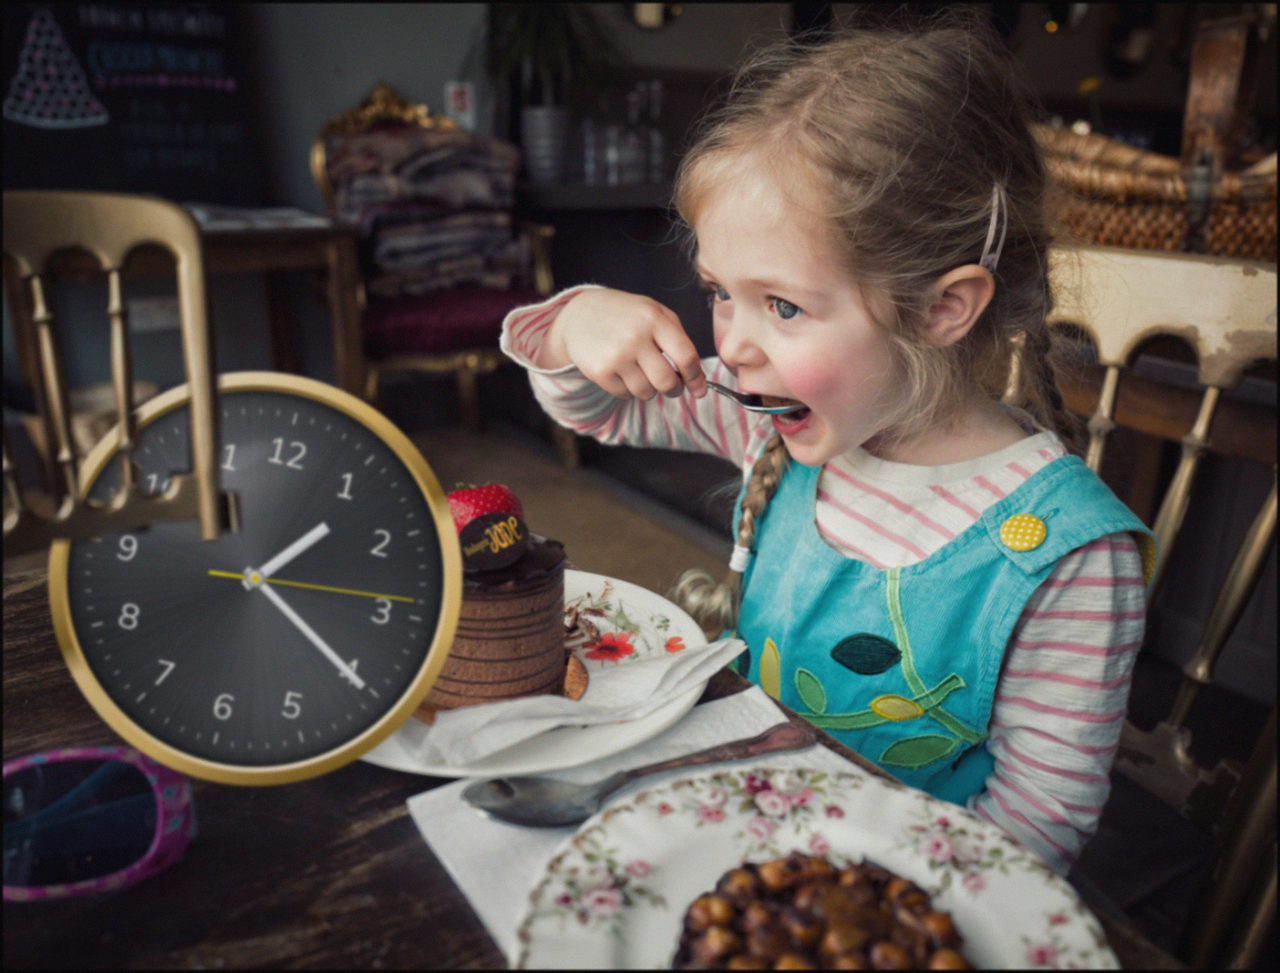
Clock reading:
{"hour": 1, "minute": 20, "second": 14}
